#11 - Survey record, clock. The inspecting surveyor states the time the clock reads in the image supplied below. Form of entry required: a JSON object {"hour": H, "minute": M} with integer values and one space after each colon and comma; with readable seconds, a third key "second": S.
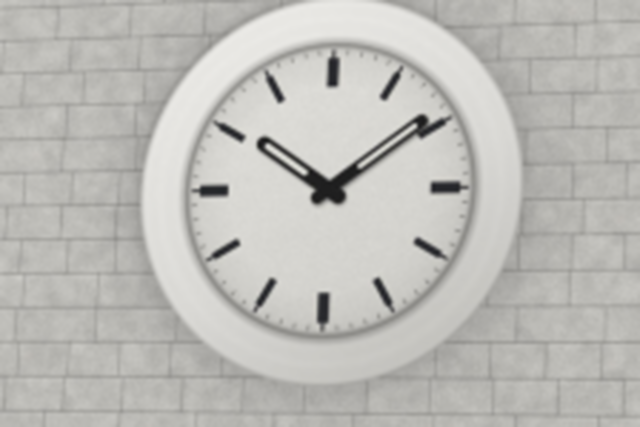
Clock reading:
{"hour": 10, "minute": 9}
